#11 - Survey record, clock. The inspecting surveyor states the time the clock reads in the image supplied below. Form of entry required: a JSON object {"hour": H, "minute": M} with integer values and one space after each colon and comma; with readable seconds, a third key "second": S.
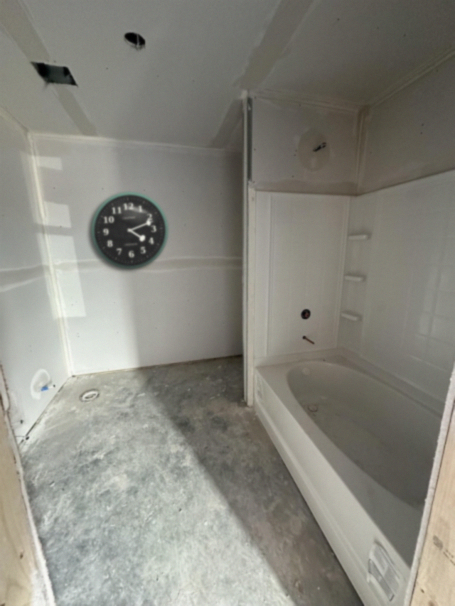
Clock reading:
{"hour": 4, "minute": 12}
